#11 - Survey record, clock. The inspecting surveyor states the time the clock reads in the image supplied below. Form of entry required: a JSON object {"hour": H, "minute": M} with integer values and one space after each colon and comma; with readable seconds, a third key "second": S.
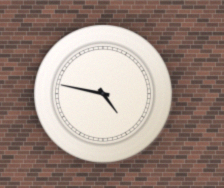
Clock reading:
{"hour": 4, "minute": 47}
